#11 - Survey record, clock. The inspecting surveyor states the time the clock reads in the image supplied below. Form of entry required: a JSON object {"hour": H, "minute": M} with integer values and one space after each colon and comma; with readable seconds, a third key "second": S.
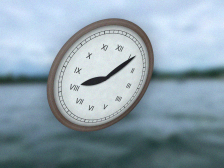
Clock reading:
{"hour": 8, "minute": 6}
